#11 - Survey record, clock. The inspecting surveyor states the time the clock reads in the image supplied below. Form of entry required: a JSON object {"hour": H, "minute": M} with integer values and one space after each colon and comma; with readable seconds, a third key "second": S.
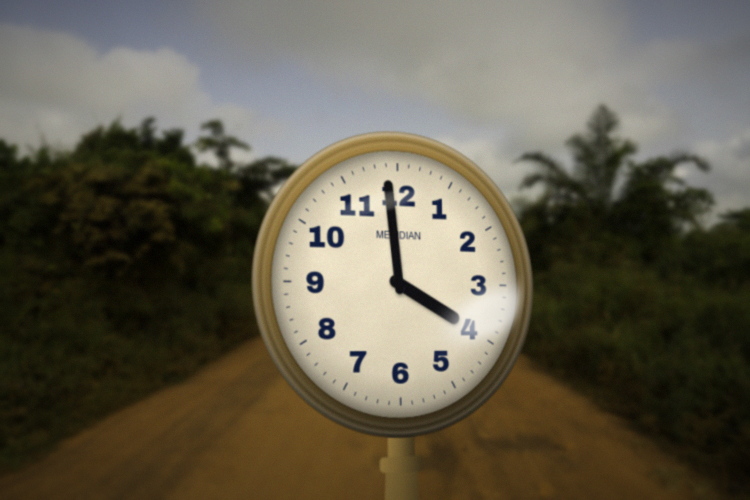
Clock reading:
{"hour": 3, "minute": 59}
